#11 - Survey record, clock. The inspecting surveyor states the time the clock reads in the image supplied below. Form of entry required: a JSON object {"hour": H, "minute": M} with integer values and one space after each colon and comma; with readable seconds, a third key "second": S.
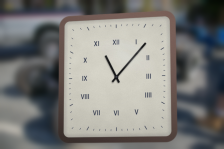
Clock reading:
{"hour": 11, "minute": 7}
